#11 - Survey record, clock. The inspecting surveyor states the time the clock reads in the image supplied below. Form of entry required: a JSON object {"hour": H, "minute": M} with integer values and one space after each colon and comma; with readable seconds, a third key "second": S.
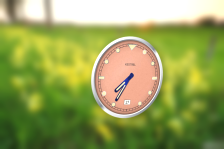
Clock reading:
{"hour": 7, "minute": 35}
